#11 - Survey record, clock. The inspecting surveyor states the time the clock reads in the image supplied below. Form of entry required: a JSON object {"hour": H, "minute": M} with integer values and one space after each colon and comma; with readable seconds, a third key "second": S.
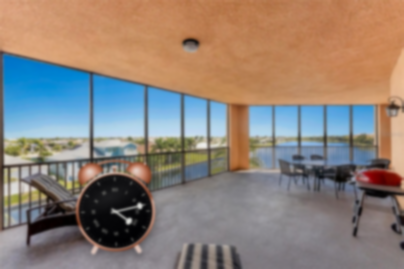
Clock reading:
{"hour": 4, "minute": 13}
